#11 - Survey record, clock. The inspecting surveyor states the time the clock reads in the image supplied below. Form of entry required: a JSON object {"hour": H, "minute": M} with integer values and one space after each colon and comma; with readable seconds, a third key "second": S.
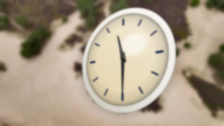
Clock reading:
{"hour": 11, "minute": 30}
